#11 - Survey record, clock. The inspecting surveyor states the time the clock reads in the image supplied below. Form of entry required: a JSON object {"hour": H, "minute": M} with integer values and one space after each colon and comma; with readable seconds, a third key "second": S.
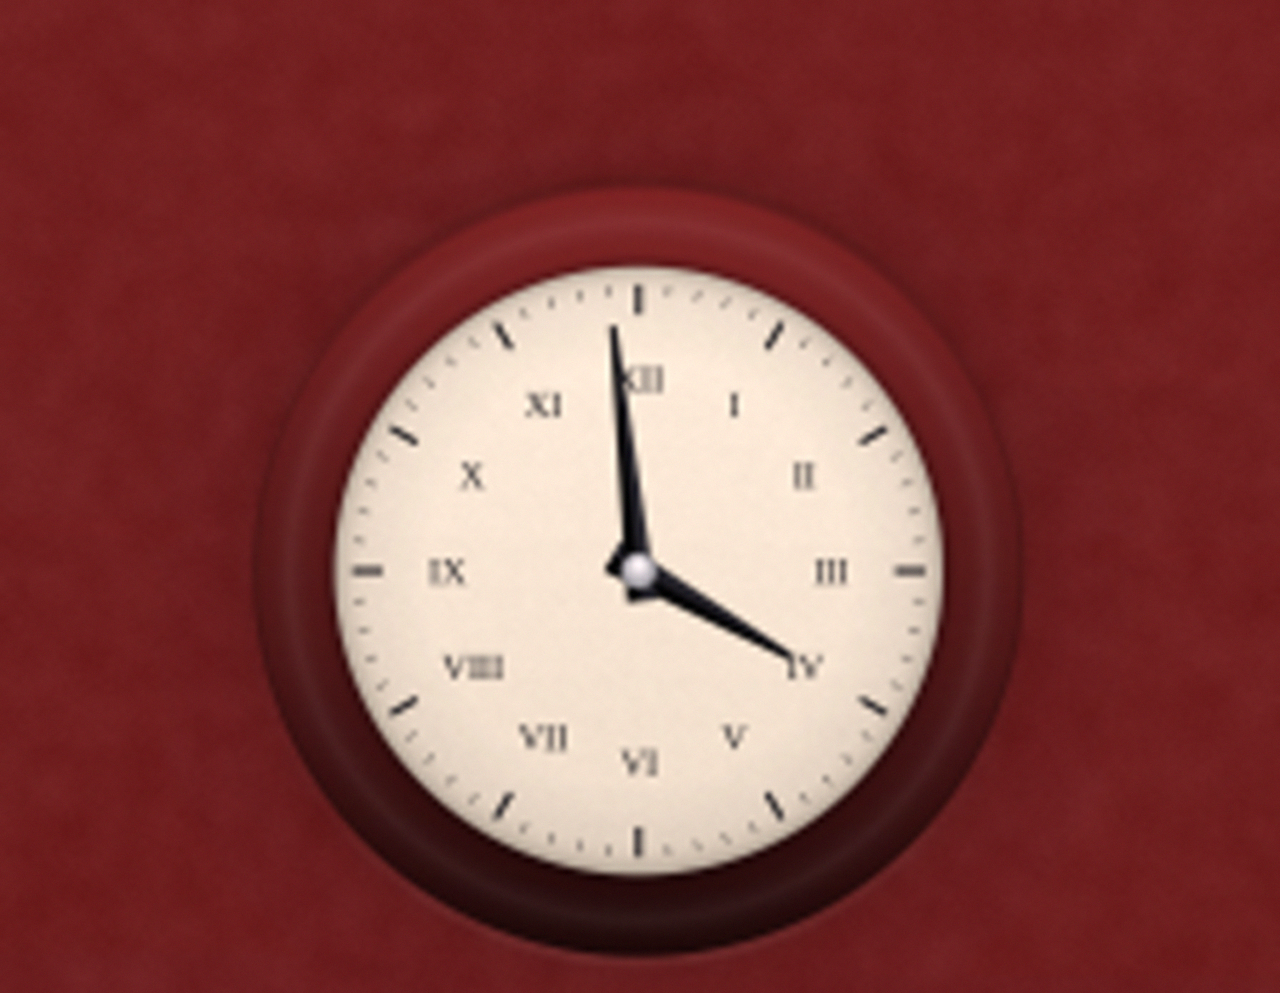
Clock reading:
{"hour": 3, "minute": 59}
